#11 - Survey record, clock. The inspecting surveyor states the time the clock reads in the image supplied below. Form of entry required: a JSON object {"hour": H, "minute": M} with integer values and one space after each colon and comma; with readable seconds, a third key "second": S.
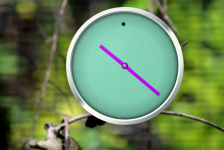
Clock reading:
{"hour": 10, "minute": 22}
